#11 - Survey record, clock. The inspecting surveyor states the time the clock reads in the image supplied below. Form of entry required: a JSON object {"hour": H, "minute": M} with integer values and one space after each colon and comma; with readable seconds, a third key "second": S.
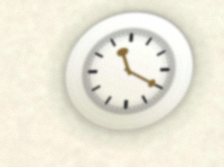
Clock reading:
{"hour": 11, "minute": 20}
